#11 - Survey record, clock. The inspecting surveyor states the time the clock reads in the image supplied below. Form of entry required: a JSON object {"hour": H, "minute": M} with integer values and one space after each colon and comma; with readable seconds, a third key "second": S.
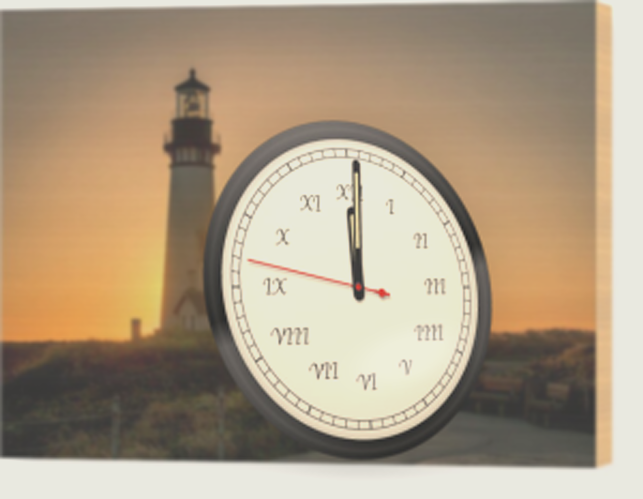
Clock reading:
{"hour": 12, "minute": 0, "second": 47}
